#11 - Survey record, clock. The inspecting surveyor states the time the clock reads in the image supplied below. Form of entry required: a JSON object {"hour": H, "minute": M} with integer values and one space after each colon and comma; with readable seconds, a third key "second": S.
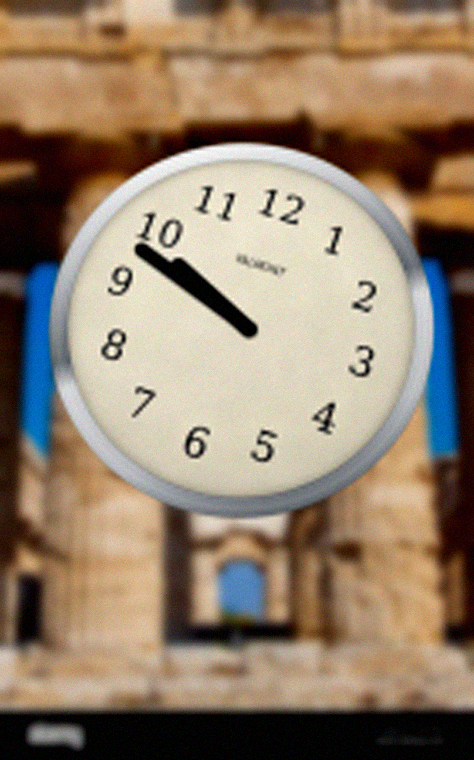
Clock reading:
{"hour": 9, "minute": 48}
